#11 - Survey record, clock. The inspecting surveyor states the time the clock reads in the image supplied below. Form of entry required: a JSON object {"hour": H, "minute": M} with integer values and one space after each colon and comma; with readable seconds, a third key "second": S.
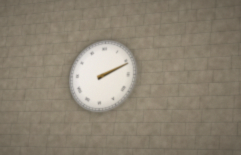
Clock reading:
{"hour": 2, "minute": 11}
